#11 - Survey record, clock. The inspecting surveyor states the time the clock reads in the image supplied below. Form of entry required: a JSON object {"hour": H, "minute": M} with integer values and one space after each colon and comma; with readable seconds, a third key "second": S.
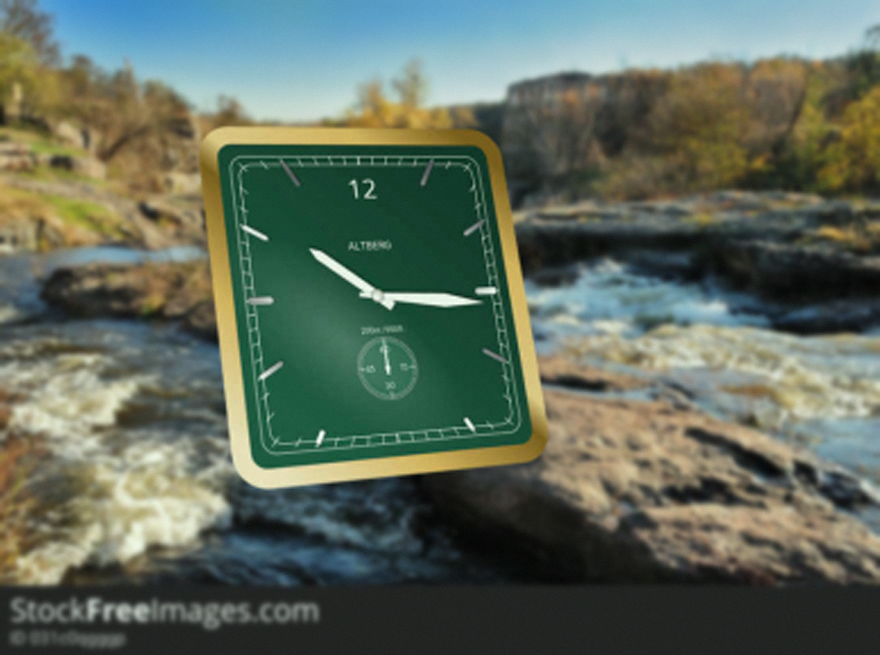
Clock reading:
{"hour": 10, "minute": 16}
